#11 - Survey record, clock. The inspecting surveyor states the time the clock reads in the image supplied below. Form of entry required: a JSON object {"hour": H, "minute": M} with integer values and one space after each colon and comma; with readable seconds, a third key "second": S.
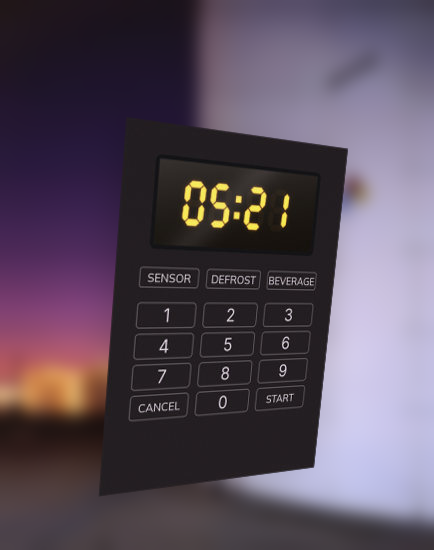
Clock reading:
{"hour": 5, "minute": 21}
